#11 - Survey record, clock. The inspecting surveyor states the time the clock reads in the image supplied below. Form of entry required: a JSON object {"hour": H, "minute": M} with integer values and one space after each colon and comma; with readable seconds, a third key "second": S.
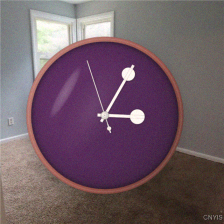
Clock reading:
{"hour": 3, "minute": 4, "second": 57}
